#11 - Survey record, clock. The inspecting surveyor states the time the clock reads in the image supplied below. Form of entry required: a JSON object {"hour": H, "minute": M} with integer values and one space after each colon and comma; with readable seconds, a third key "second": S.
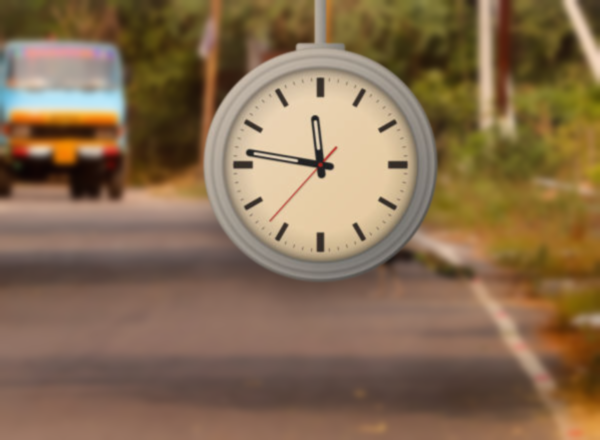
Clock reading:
{"hour": 11, "minute": 46, "second": 37}
